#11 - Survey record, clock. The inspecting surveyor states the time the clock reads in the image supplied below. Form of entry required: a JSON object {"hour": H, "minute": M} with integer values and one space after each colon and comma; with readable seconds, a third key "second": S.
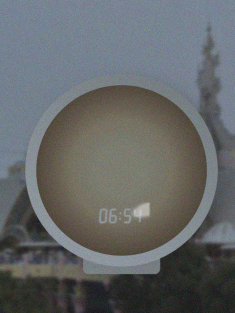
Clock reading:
{"hour": 6, "minute": 54}
